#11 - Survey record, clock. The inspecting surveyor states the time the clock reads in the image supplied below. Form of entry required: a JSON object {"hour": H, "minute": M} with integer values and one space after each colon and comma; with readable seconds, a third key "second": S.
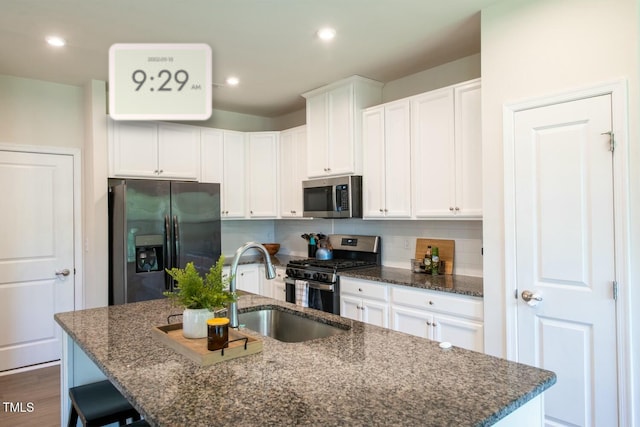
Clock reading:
{"hour": 9, "minute": 29}
